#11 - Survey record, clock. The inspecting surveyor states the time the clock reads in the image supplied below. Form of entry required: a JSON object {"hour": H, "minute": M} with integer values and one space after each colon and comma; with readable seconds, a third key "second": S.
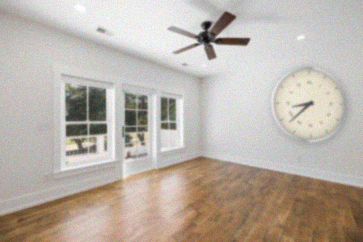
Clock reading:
{"hour": 8, "minute": 38}
